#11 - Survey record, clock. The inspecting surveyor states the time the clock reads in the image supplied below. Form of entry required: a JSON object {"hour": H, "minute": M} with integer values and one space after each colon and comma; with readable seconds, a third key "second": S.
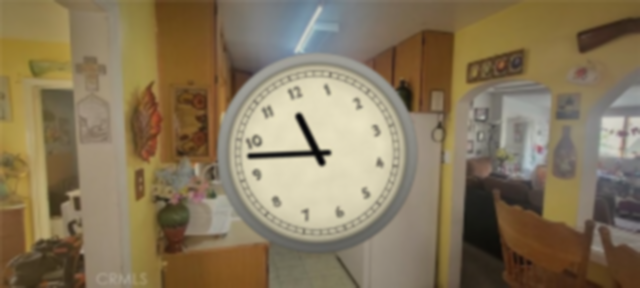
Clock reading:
{"hour": 11, "minute": 48}
